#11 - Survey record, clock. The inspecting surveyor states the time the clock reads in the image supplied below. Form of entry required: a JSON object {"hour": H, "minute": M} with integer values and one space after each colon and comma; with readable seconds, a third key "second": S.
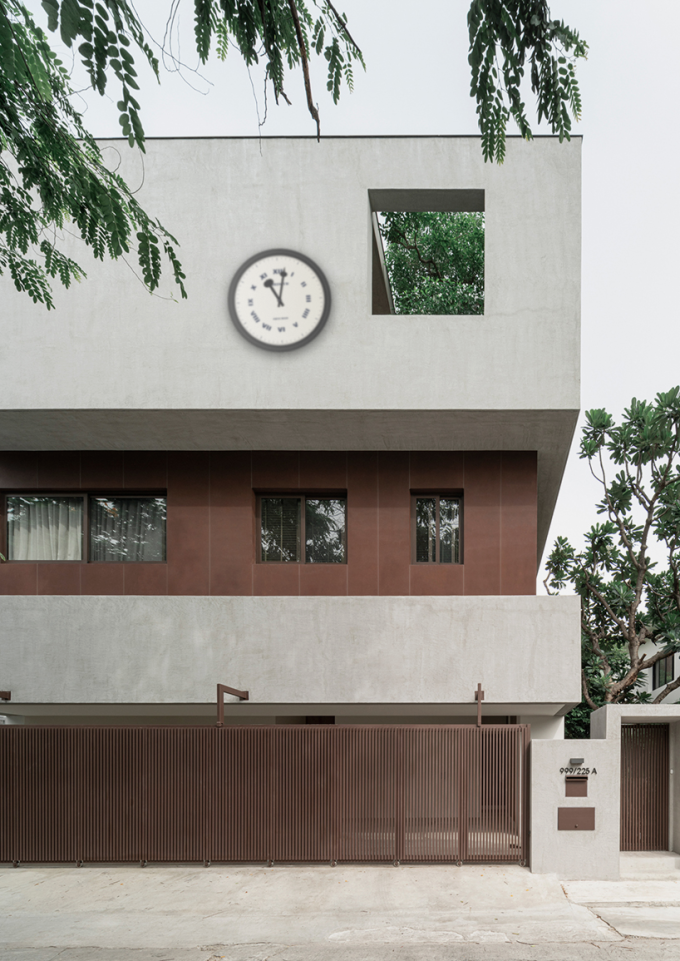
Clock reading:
{"hour": 11, "minute": 2}
